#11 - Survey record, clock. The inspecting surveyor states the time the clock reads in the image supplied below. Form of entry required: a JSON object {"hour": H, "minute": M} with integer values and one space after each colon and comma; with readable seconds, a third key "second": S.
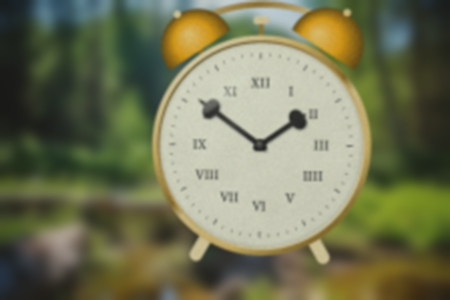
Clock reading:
{"hour": 1, "minute": 51}
